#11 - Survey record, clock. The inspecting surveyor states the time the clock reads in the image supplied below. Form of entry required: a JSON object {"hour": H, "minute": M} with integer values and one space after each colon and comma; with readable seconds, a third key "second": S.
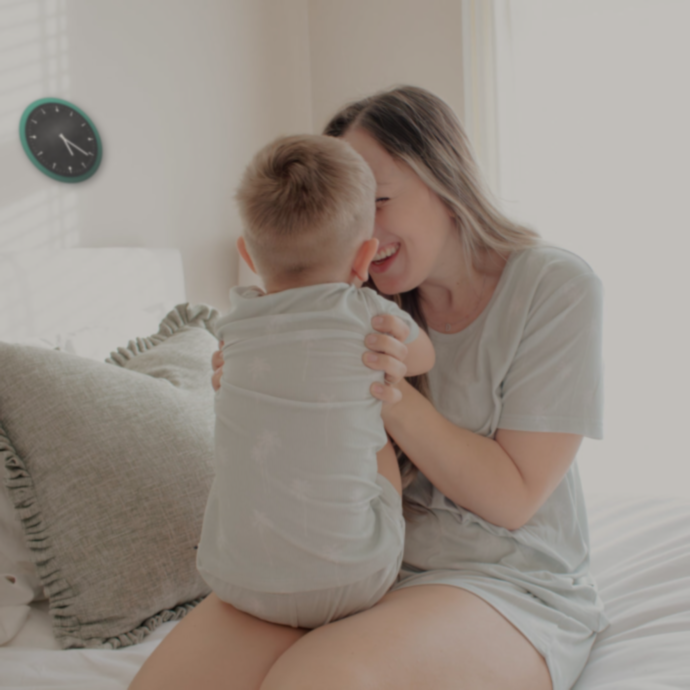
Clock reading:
{"hour": 5, "minute": 21}
